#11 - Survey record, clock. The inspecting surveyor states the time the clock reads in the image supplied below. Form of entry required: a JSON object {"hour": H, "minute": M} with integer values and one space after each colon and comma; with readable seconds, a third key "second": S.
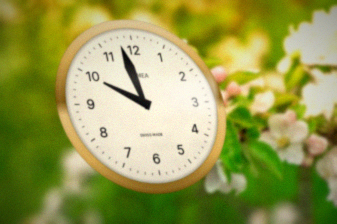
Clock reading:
{"hour": 9, "minute": 58}
